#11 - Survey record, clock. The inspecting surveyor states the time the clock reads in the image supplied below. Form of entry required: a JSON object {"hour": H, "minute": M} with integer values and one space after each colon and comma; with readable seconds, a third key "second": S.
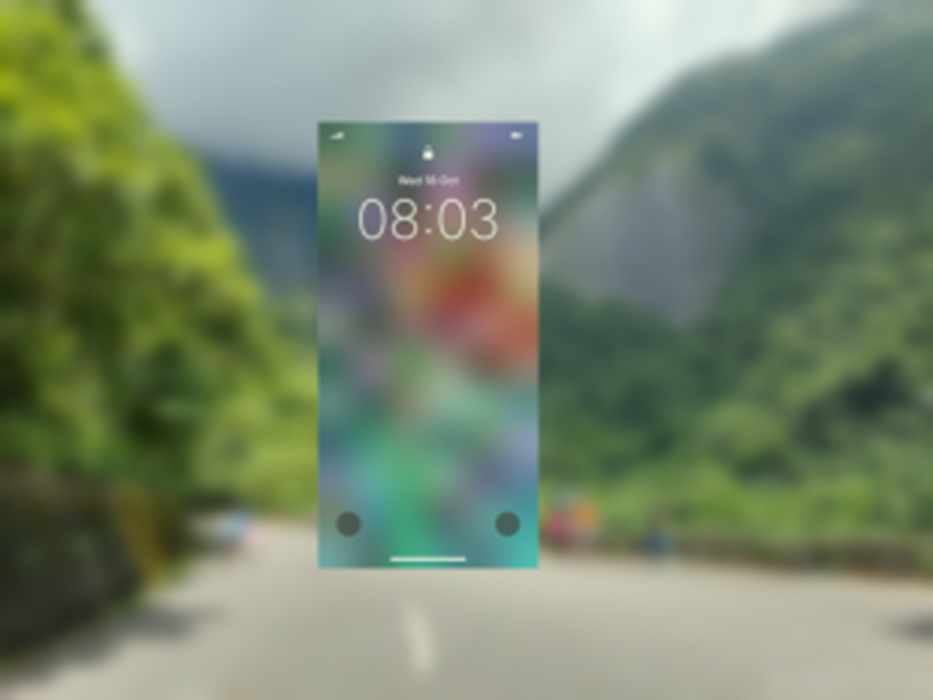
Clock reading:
{"hour": 8, "minute": 3}
